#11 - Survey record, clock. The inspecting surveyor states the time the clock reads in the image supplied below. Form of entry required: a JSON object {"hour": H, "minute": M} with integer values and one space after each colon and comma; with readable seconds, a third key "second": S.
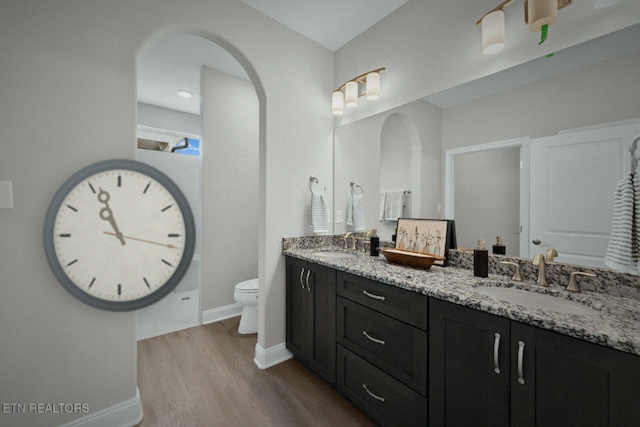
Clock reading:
{"hour": 10, "minute": 56, "second": 17}
